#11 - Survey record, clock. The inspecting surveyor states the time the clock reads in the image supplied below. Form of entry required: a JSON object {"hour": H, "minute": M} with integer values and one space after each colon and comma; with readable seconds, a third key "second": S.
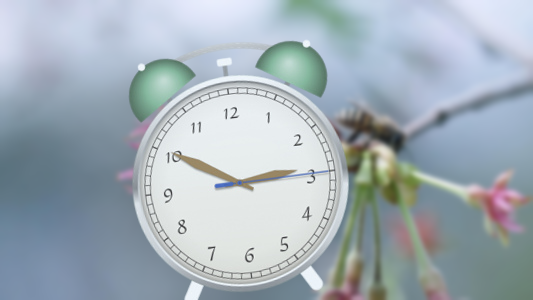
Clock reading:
{"hour": 2, "minute": 50, "second": 15}
